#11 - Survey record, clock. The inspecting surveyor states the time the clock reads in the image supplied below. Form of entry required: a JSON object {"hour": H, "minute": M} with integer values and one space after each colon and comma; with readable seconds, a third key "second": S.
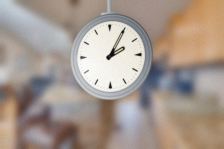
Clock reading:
{"hour": 2, "minute": 5}
